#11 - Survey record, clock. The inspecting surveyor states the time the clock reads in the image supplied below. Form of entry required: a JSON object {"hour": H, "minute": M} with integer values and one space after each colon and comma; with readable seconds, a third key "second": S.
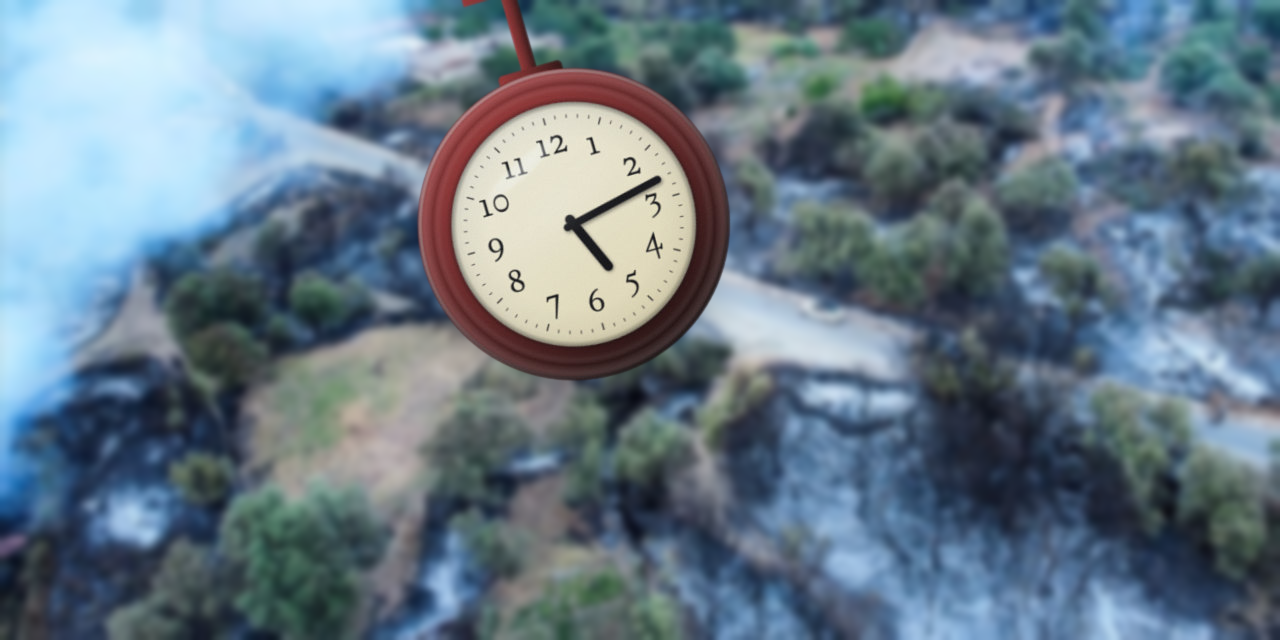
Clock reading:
{"hour": 5, "minute": 13}
